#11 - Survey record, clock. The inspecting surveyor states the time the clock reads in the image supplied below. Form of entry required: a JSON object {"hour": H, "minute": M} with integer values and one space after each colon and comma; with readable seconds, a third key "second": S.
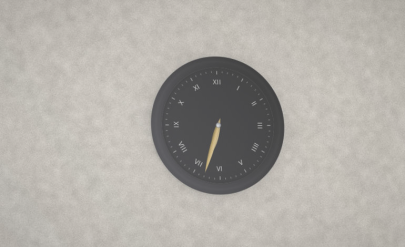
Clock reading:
{"hour": 6, "minute": 33}
